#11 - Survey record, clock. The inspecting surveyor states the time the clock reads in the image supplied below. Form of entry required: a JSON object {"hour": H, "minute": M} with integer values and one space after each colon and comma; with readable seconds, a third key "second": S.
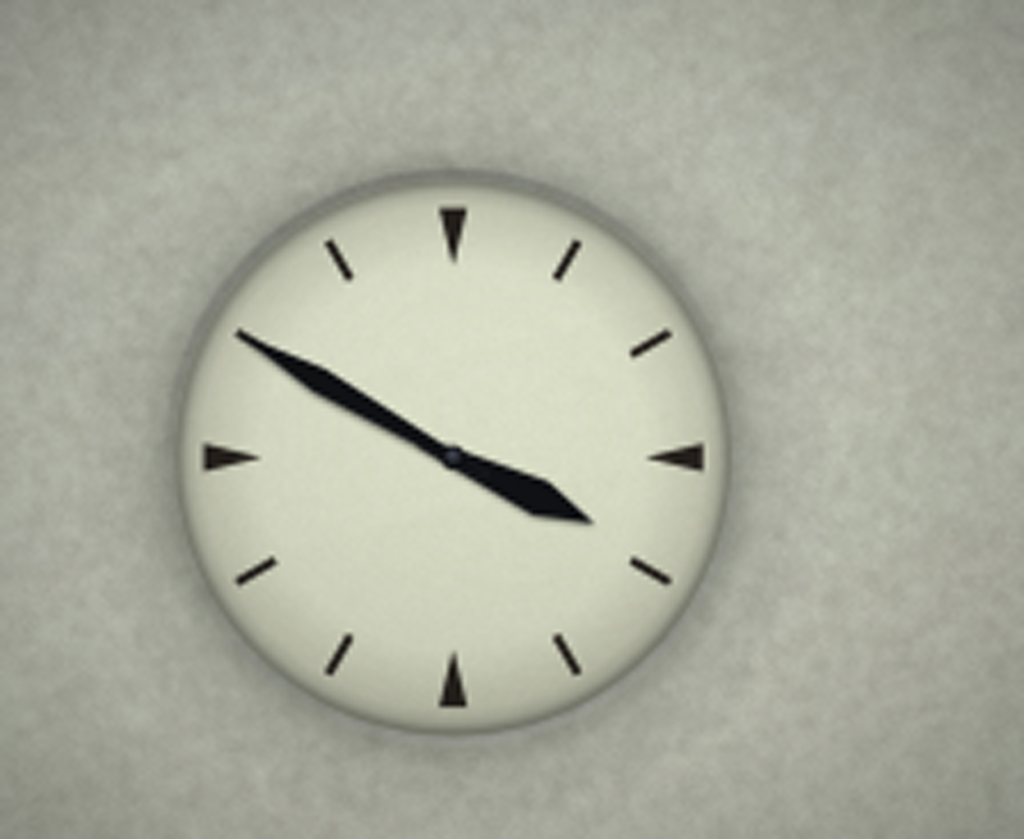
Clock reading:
{"hour": 3, "minute": 50}
